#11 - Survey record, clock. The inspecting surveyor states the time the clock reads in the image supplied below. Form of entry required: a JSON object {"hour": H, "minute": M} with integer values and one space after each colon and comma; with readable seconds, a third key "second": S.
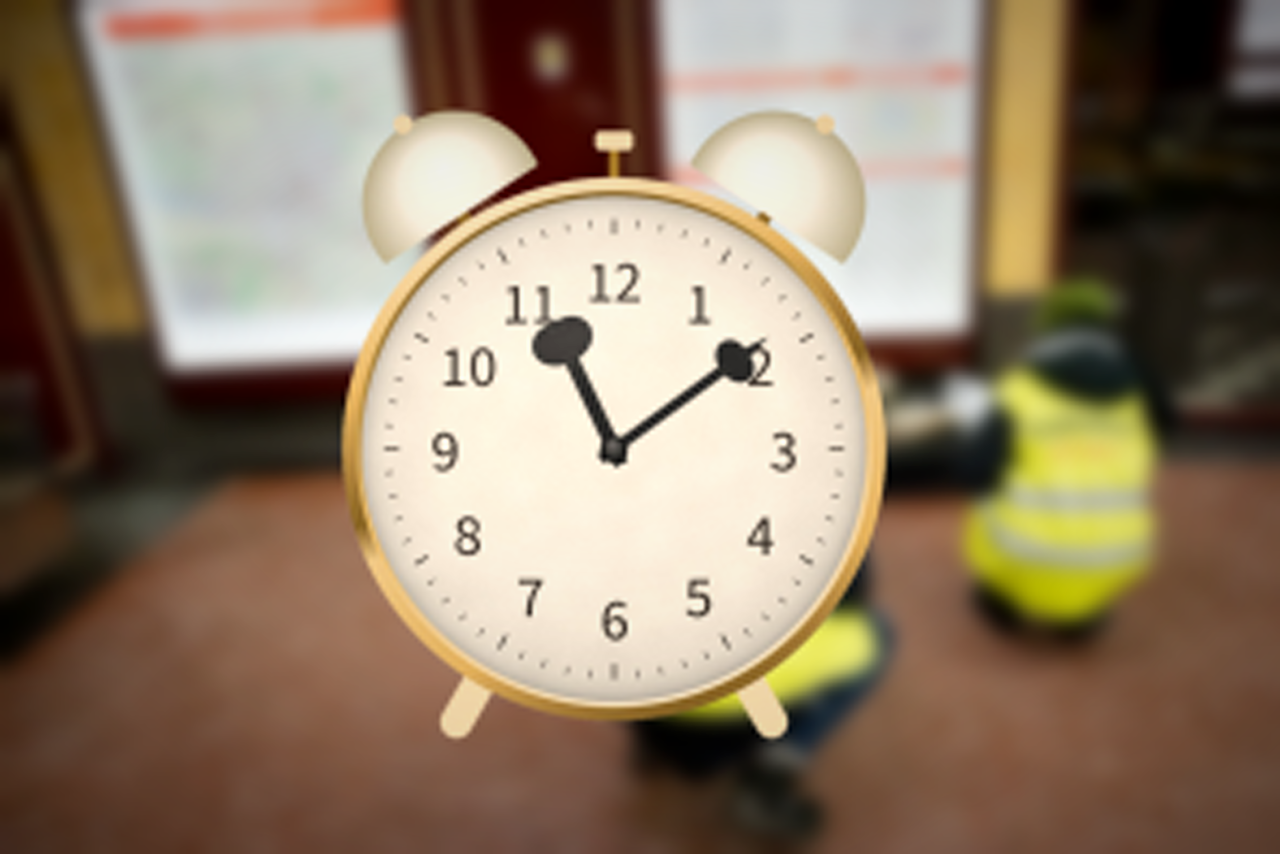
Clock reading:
{"hour": 11, "minute": 9}
